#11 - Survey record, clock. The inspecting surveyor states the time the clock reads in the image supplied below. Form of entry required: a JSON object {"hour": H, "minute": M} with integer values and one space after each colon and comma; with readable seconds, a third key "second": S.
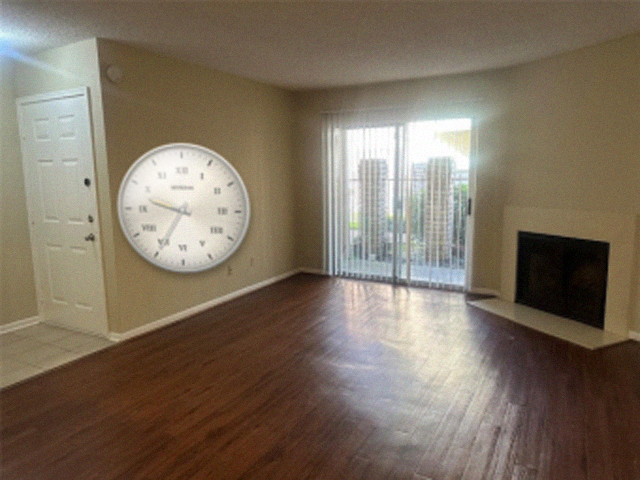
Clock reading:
{"hour": 9, "minute": 35}
